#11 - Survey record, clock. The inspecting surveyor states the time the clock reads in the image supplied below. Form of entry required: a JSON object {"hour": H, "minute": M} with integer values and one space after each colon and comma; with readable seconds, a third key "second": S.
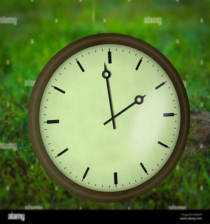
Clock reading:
{"hour": 1, "minute": 59}
